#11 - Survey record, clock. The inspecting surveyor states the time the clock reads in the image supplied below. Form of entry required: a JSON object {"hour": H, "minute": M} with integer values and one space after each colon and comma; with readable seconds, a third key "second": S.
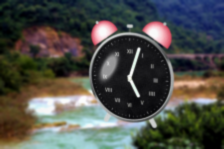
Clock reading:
{"hour": 5, "minute": 3}
